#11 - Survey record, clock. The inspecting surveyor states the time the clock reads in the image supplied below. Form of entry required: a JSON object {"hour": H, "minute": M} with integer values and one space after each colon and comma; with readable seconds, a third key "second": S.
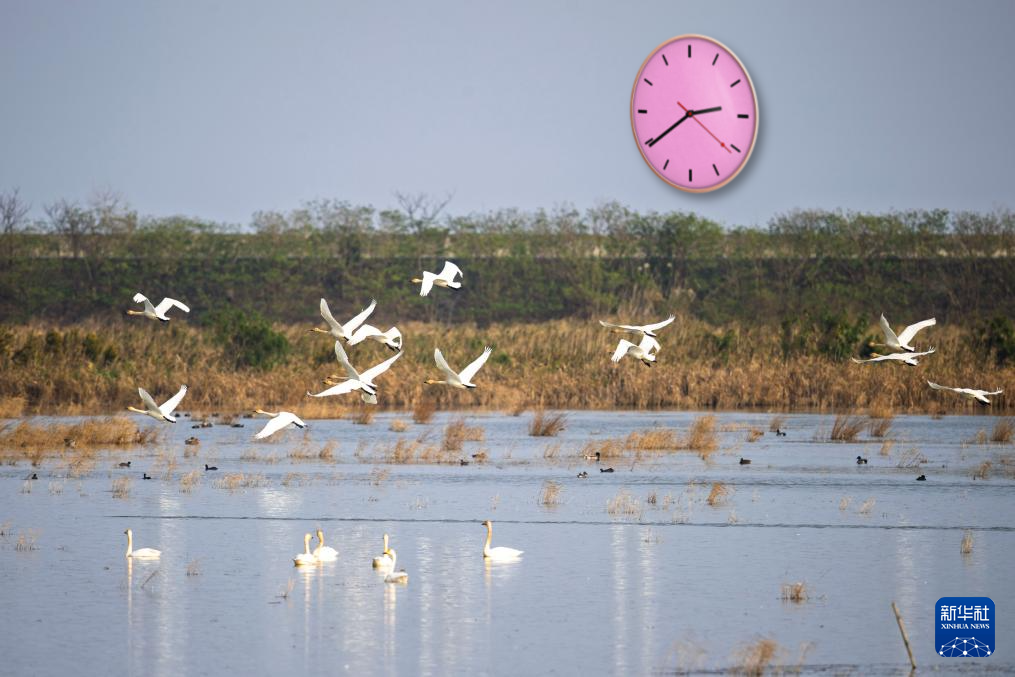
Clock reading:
{"hour": 2, "minute": 39, "second": 21}
